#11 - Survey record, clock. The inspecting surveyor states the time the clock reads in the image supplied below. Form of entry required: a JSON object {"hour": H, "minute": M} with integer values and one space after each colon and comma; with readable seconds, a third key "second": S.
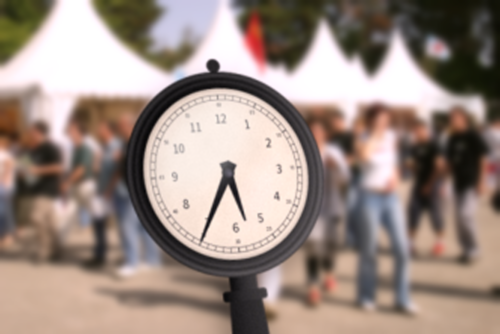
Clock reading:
{"hour": 5, "minute": 35}
